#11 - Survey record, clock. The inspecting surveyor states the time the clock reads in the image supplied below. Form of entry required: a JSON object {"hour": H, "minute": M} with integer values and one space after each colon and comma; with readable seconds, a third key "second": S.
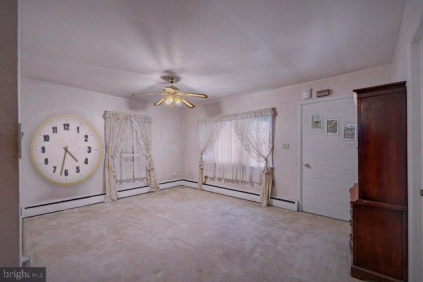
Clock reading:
{"hour": 4, "minute": 32}
